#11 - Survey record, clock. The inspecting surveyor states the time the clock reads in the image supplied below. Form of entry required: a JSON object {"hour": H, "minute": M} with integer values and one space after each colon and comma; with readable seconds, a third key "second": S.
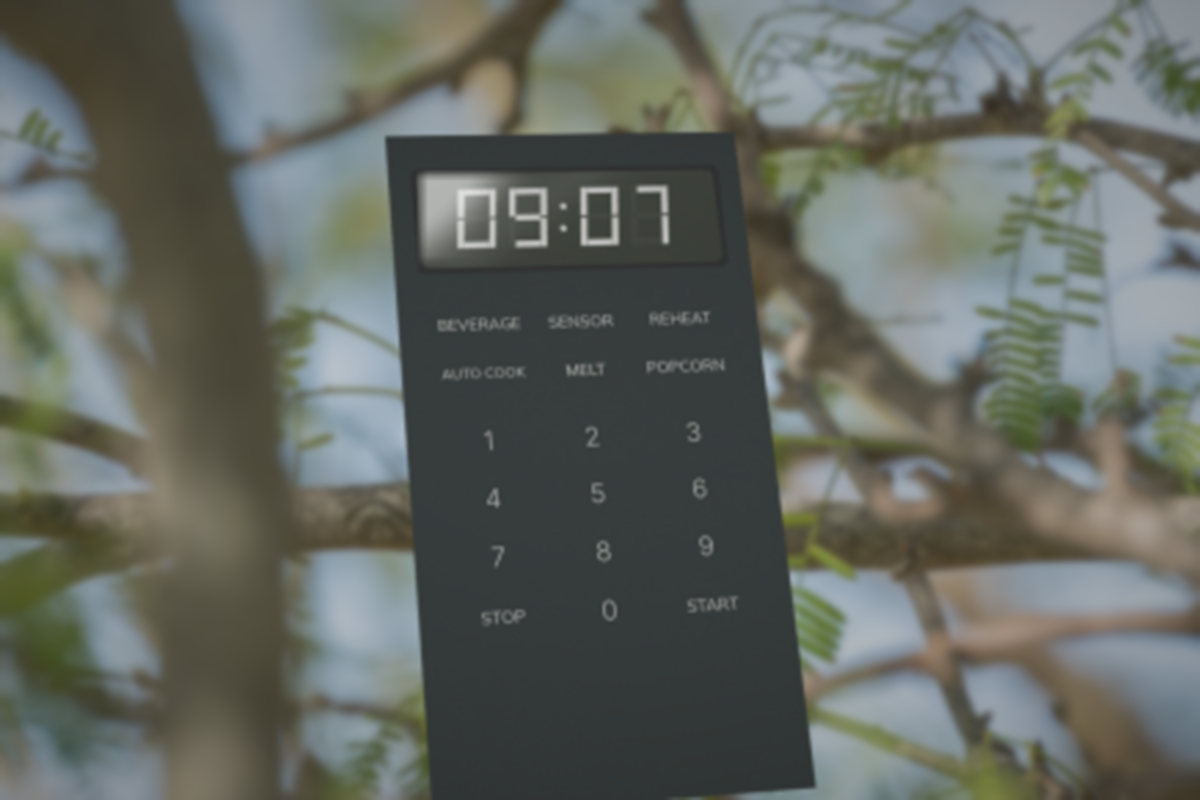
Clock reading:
{"hour": 9, "minute": 7}
